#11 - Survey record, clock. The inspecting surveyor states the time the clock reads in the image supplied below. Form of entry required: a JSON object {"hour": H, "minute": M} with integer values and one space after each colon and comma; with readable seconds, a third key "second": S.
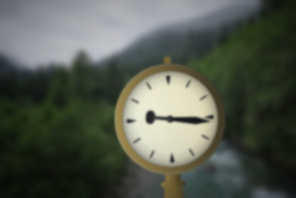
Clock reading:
{"hour": 9, "minute": 16}
